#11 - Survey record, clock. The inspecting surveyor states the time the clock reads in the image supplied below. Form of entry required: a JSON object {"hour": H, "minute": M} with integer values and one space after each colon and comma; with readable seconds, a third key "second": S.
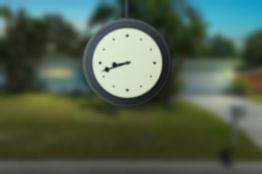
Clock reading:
{"hour": 8, "minute": 42}
